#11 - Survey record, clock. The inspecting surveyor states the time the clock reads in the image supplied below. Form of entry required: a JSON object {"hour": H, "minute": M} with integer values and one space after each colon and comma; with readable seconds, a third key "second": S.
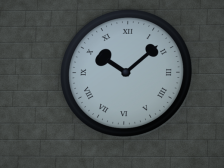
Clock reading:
{"hour": 10, "minute": 8}
